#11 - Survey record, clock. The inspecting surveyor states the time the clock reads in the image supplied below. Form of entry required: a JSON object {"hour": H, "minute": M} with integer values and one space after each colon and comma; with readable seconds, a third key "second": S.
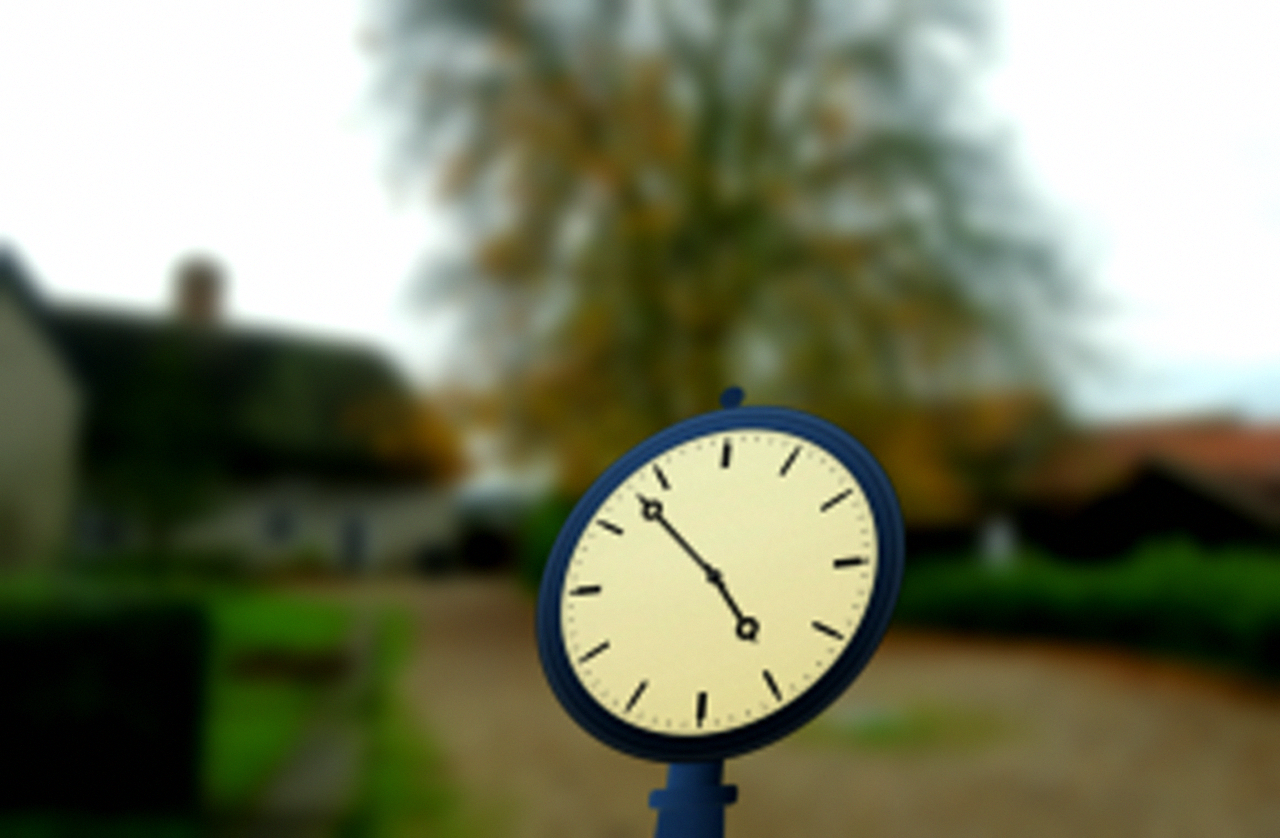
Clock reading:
{"hour": 4, "minute": 53}
